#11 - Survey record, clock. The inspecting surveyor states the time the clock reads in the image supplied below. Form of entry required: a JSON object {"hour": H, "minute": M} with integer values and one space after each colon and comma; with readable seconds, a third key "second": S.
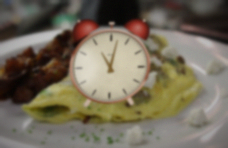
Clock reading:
{"hour": 11, "minute": 2}
